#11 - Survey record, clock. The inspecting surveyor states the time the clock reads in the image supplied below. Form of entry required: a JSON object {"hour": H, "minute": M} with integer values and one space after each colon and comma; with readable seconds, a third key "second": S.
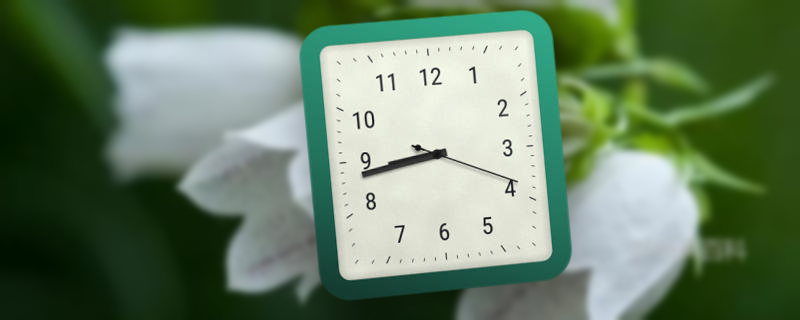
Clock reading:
{"hour": 8, "minute": 43, "second": 19}
